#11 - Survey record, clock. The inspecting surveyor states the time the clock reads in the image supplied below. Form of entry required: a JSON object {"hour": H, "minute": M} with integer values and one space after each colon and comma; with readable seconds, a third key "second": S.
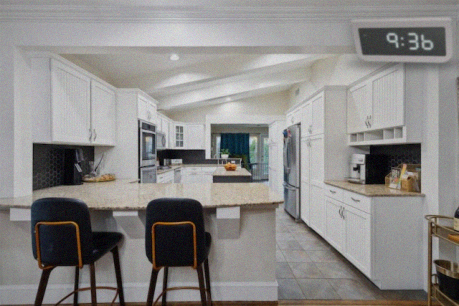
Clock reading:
{"hour": 9, "minute": 36}
